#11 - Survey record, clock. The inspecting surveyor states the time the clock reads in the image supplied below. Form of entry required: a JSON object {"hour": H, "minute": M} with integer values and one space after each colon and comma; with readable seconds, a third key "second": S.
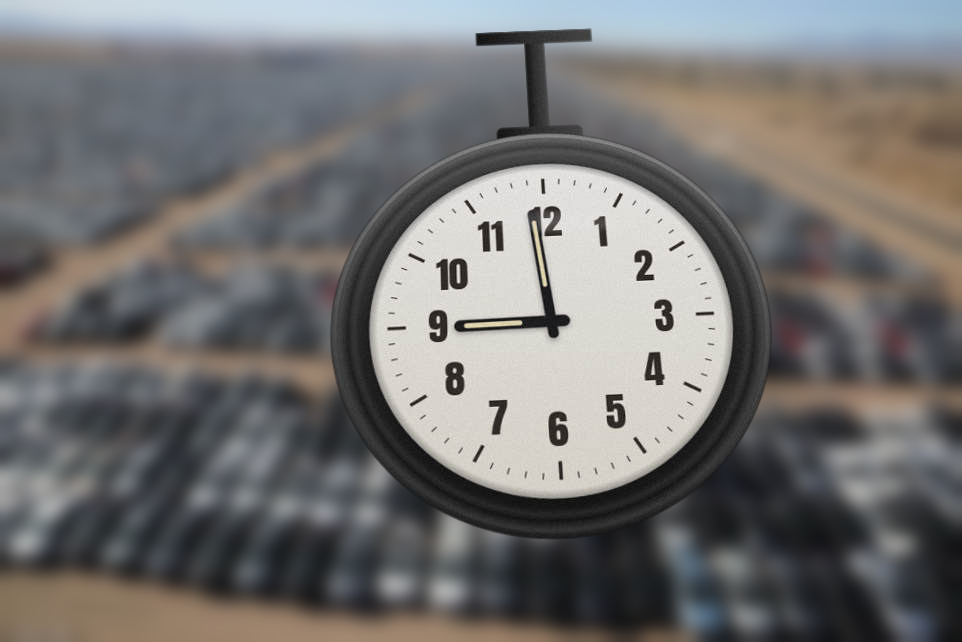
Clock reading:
{"hour": 8, "minute": 59}
